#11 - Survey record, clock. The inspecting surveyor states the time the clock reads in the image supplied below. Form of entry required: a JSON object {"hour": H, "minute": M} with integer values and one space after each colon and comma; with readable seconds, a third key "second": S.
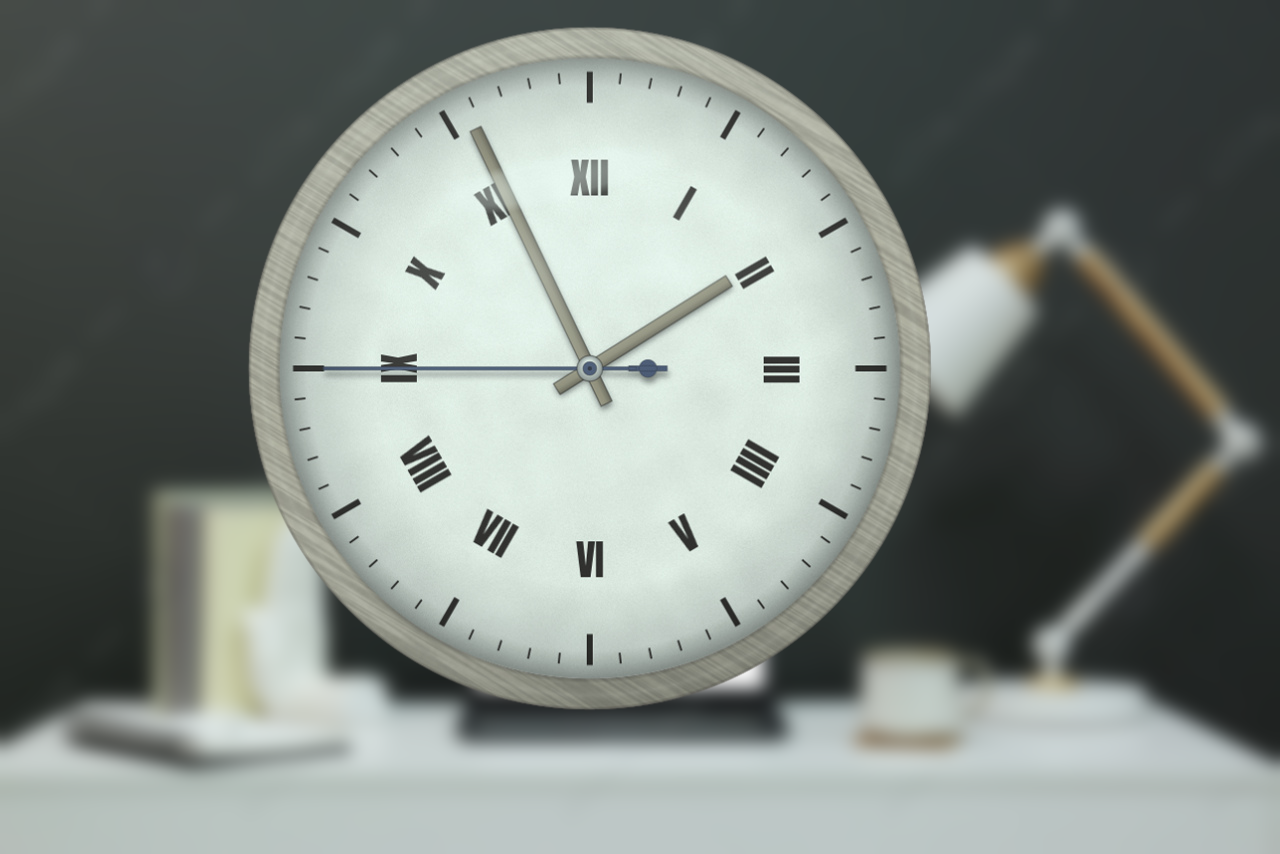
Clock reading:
{"hour": 1, "minute": 55, "second": 45}
